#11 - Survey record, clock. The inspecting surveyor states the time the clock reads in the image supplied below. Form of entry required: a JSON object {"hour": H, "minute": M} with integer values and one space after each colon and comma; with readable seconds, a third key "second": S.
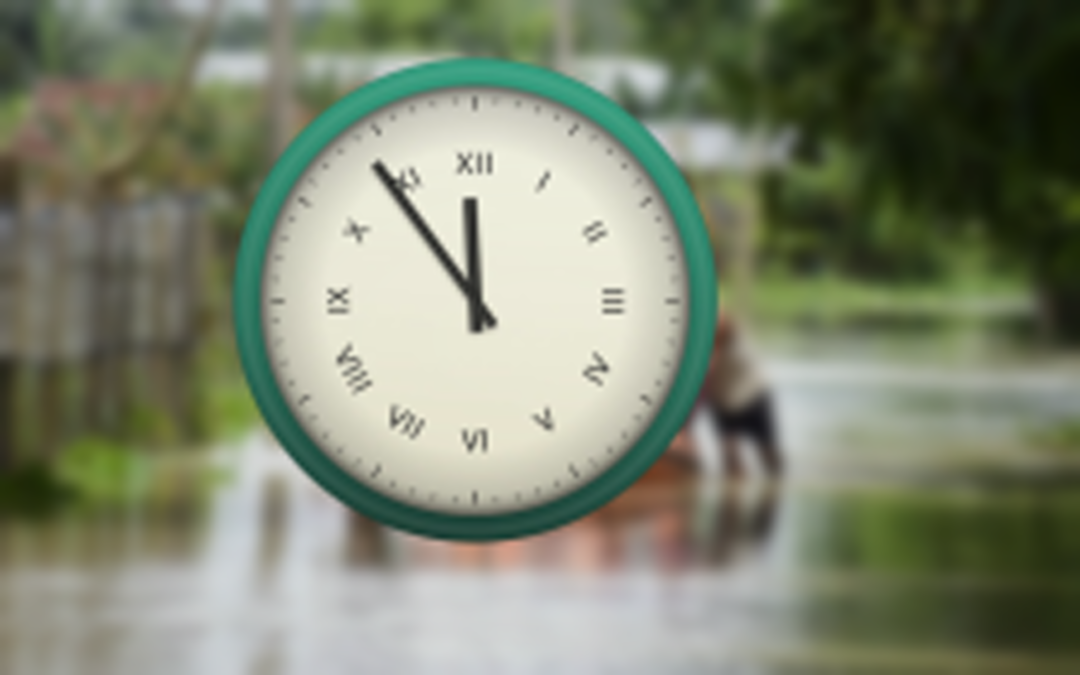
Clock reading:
{"hour": 11, "minute": 54}
